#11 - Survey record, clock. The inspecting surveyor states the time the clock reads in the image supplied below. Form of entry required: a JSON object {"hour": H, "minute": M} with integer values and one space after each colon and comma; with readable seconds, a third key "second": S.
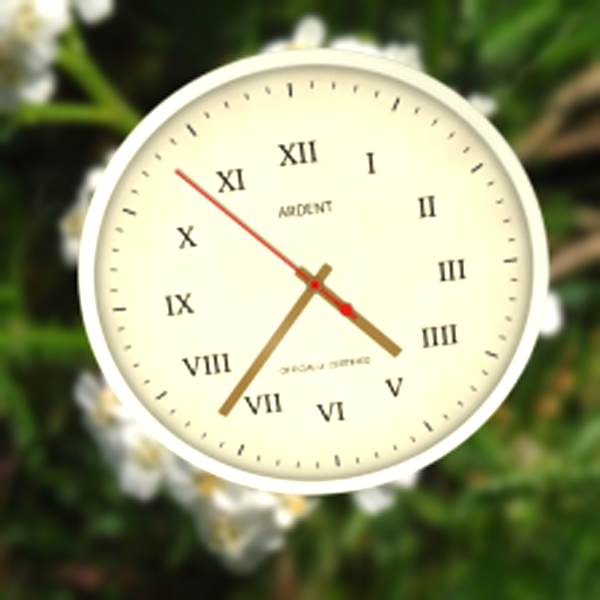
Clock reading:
{"hour": 4, "minute": 36, "second": 53}
